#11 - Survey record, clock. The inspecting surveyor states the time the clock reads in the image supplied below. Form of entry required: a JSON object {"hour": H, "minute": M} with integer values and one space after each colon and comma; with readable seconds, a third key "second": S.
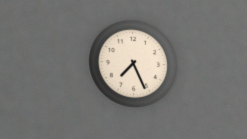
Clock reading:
{"hour": 7, "minute": 26}
